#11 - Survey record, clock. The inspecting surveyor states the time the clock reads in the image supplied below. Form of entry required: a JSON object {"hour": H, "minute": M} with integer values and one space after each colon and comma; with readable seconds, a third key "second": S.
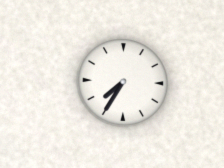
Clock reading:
{"hour": 7, "minute": 35}
